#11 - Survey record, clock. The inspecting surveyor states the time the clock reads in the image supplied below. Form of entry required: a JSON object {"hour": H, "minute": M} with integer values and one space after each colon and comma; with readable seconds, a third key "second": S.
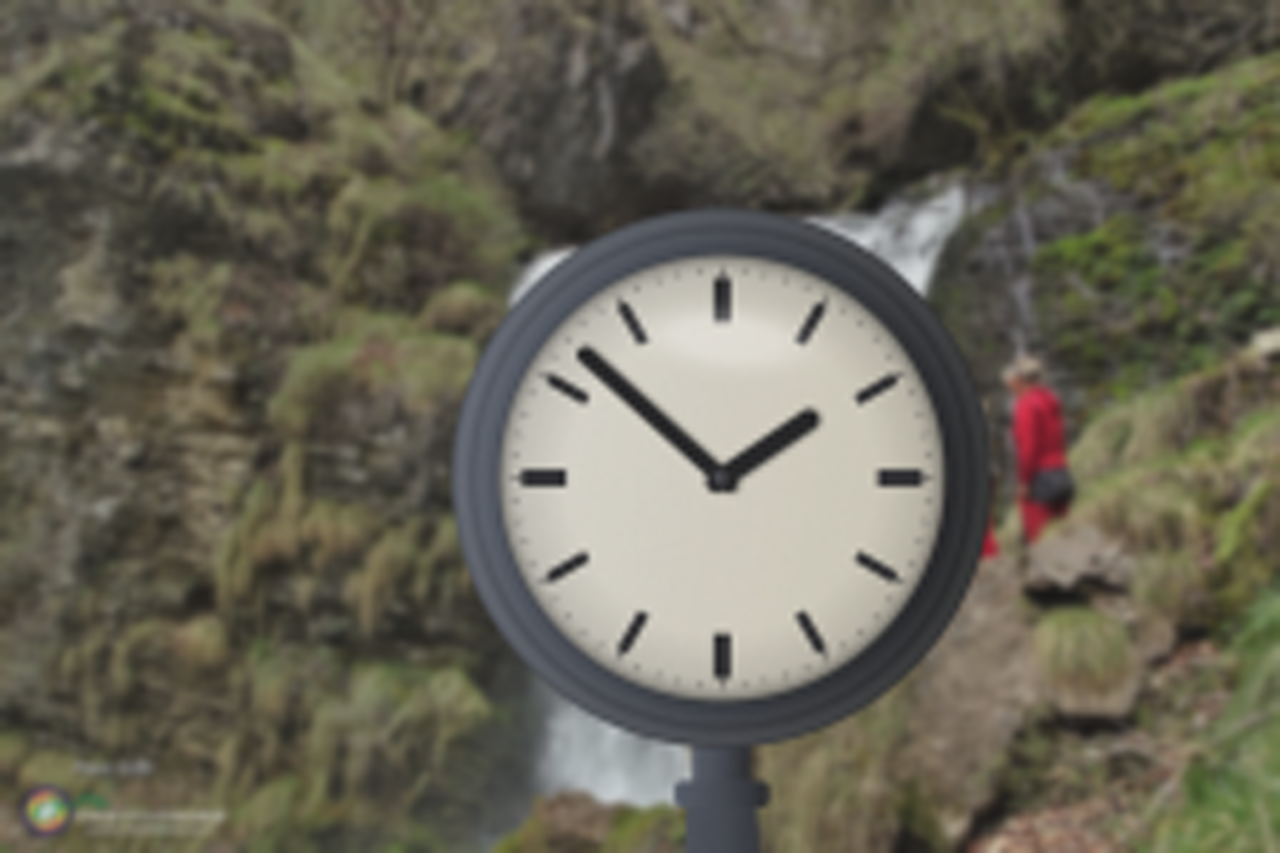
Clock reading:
{"hour": 1, "minute": 52}
